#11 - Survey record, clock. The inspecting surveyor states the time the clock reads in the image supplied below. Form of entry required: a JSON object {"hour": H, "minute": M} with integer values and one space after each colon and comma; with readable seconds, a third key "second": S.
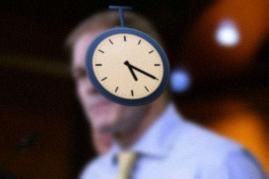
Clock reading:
{"hour": 5, "minute": 20}
